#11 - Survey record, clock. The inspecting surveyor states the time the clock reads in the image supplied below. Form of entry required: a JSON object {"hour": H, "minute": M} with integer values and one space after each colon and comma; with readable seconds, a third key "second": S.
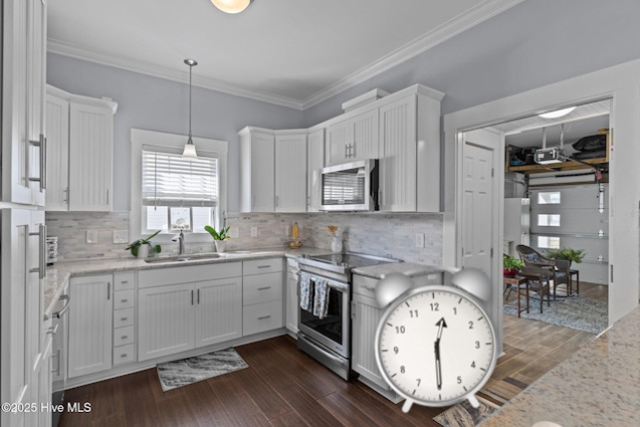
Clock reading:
{"hour": 12, "minute": 30}
